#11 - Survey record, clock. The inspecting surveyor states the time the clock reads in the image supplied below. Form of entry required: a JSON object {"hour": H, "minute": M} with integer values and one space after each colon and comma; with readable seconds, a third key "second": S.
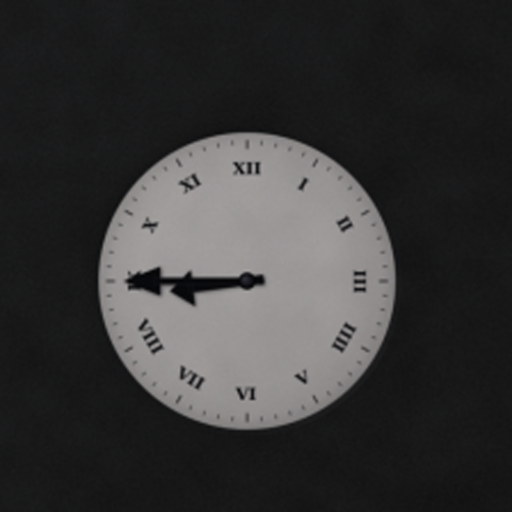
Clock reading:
{"hour": 8, "minute": 45}
